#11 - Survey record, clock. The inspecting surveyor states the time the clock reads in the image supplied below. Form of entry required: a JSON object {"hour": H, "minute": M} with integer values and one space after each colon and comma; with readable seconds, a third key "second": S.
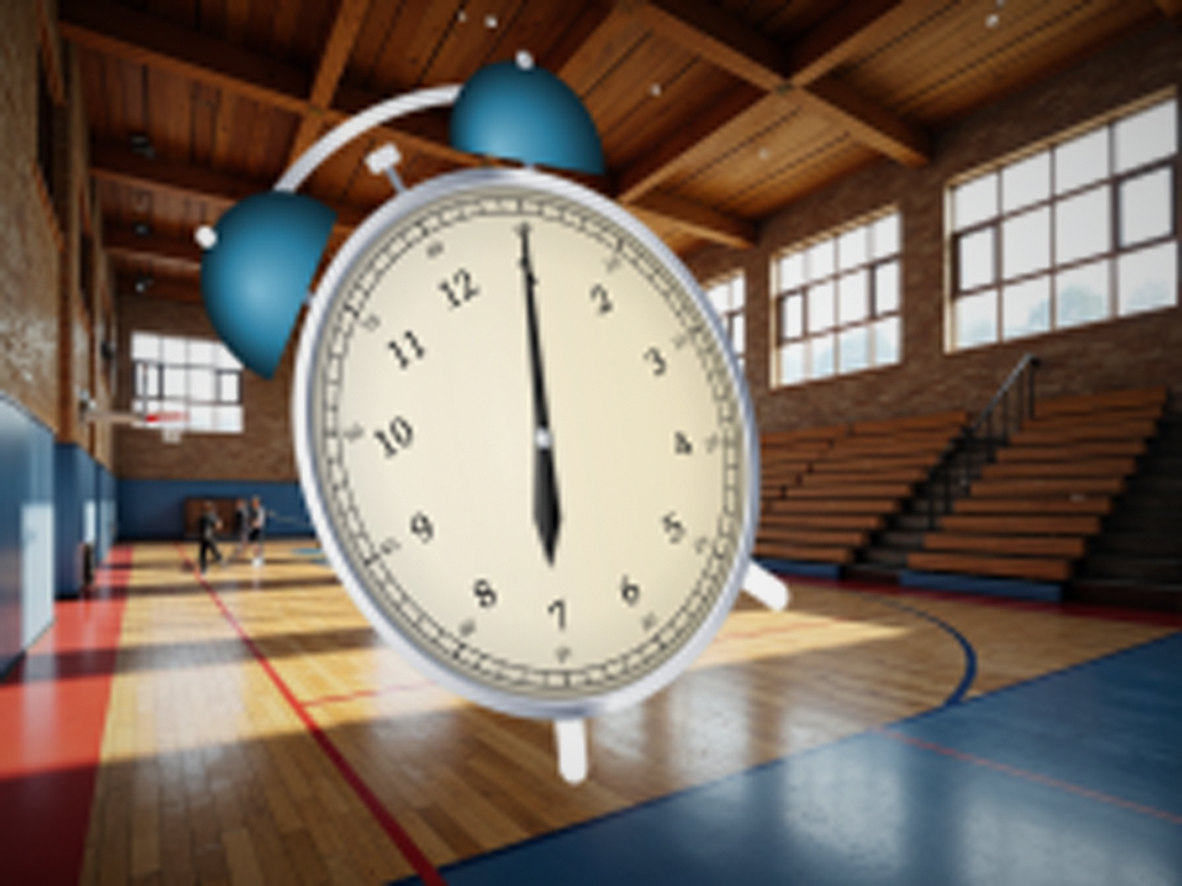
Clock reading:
{"hour": 7, "minute": 5}
